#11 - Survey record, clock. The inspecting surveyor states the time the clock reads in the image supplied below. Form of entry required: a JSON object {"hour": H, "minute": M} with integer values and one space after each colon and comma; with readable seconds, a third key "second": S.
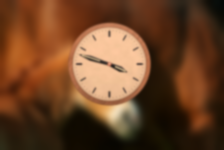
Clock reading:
{"hour": 3, "minute": 48}
